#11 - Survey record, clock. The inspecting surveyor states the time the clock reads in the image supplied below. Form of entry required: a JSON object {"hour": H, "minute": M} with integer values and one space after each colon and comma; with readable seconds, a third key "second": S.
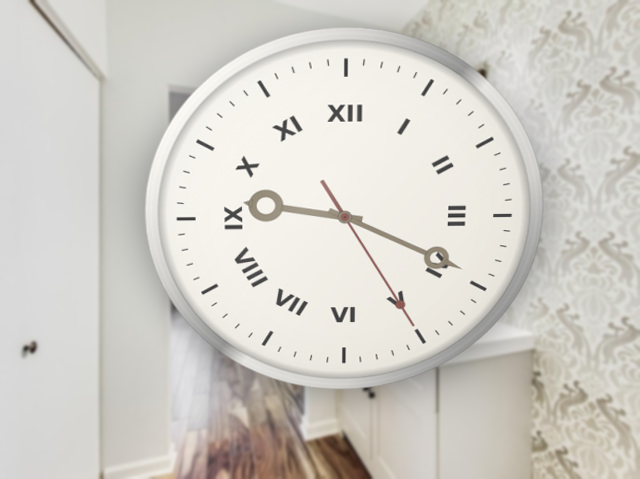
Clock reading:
{"hour": 9, "minute": 19, "second": 25}
